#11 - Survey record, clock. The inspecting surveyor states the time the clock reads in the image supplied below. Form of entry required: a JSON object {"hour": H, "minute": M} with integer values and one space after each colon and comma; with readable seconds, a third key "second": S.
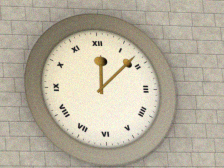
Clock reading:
{"hour": 12, "minute": 8}
